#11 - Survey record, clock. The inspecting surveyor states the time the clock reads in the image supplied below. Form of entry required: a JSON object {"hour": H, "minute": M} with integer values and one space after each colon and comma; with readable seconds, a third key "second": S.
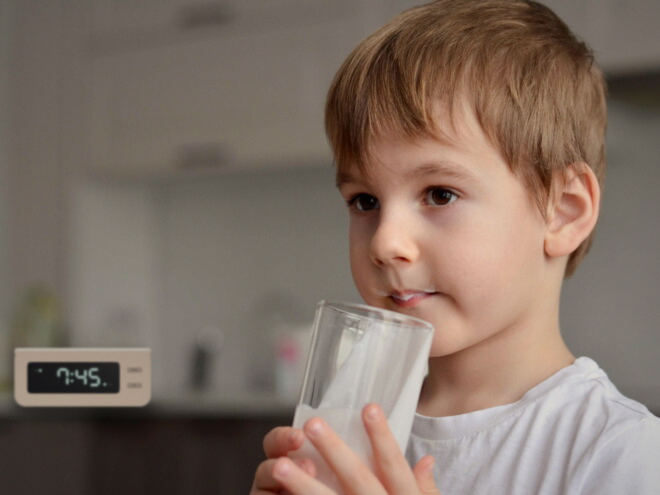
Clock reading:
{"hour": 7, "minute": 45}
